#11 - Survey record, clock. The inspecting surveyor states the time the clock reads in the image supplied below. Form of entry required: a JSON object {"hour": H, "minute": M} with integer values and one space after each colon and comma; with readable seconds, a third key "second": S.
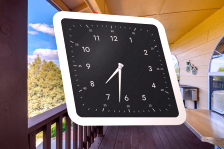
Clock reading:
{"hour": 7, "minute": 32}
